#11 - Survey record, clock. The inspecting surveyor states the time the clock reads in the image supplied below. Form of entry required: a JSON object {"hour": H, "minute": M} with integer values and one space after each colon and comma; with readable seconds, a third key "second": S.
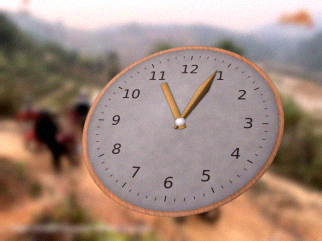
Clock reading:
{"hour": 11, "minute": 4}
